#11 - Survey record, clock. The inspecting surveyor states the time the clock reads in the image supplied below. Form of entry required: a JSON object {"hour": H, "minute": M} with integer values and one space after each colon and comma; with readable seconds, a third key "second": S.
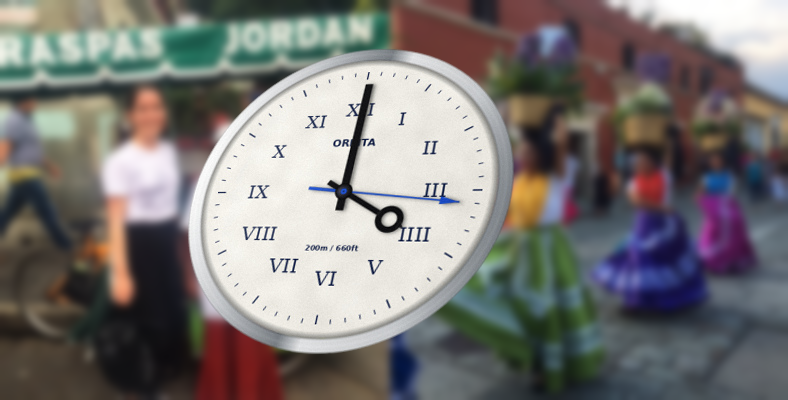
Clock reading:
{"hour": 4, "minute": 0, "second": 16}
